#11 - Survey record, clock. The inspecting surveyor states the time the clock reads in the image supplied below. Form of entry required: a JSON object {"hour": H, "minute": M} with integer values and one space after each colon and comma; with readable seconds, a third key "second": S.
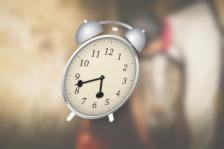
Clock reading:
{"hour": 5, "minute": 42}
